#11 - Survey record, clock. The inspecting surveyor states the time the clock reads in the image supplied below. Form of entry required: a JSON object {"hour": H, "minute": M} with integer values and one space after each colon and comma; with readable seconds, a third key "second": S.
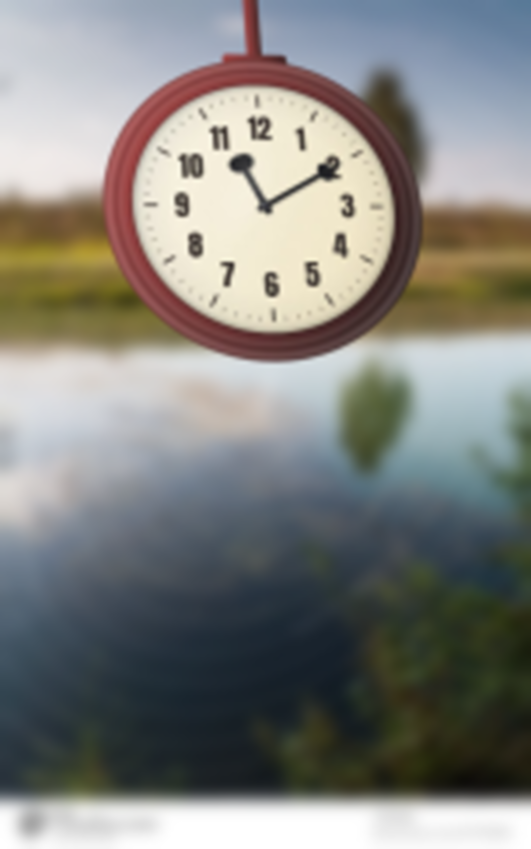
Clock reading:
{"hour": 11, "minute": 10}
